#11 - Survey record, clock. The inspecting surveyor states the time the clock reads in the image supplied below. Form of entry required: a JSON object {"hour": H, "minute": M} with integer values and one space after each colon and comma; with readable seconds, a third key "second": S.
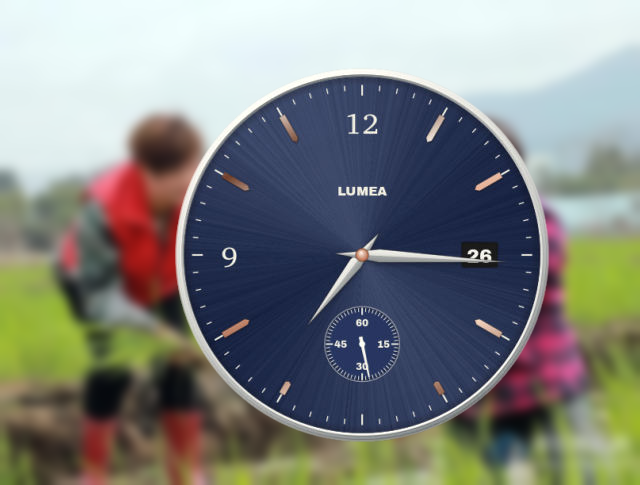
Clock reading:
{"hour": 7, "minute": 15, "second": 28}
